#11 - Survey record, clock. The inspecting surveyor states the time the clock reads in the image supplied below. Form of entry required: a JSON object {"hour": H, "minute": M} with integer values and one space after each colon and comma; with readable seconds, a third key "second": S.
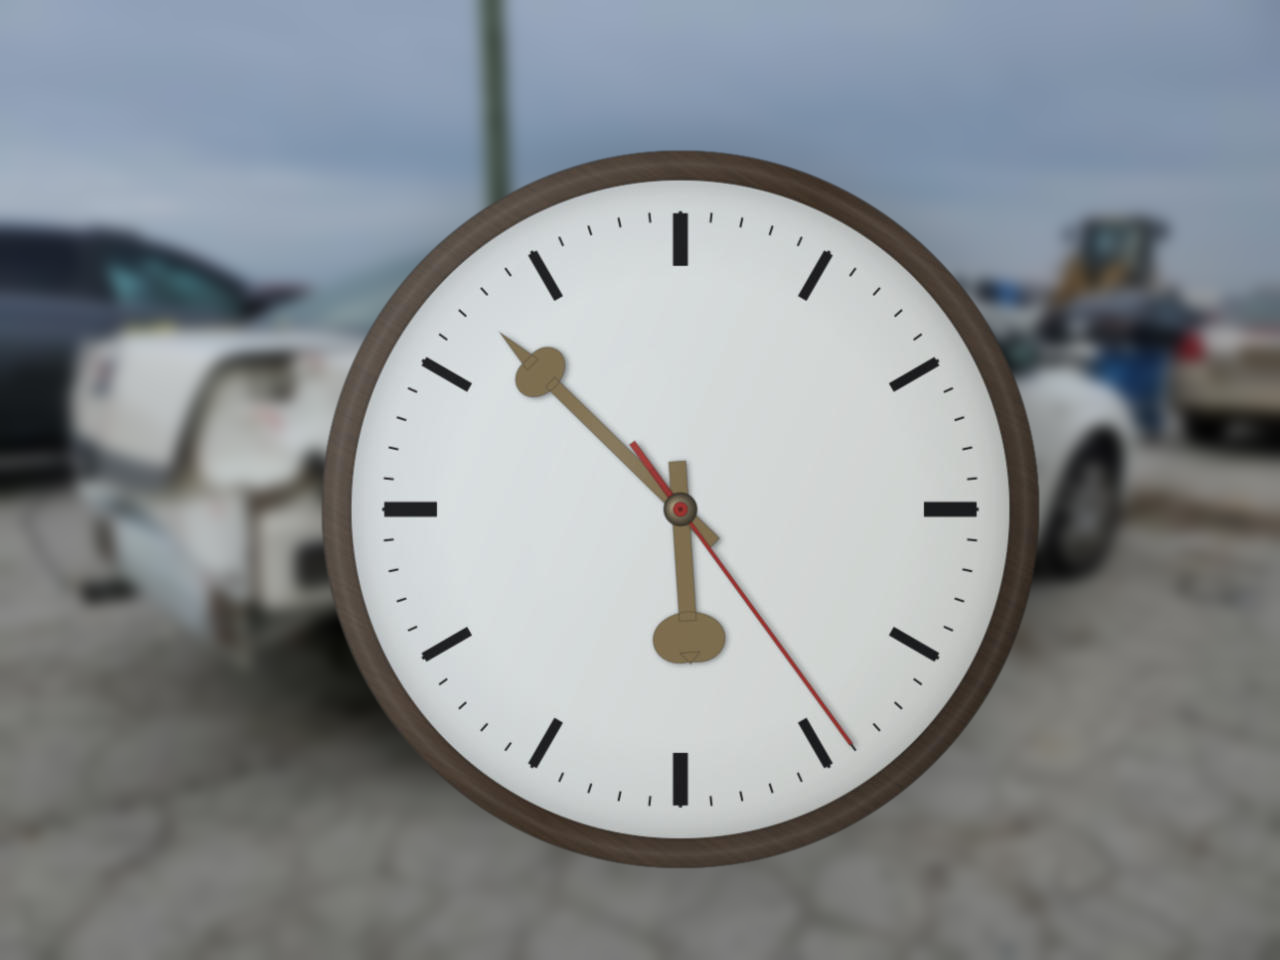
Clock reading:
{"hour": 5, "minute": 52, "second": 24}
